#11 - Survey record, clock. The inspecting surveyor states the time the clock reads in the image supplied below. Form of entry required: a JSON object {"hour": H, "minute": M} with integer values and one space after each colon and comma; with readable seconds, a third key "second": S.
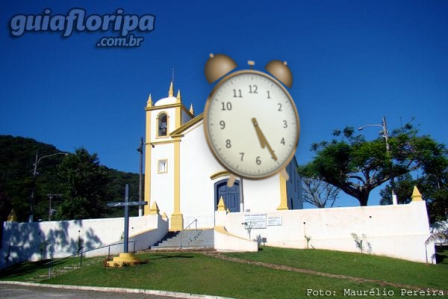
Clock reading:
{"hour": 5, "minute": 25}
